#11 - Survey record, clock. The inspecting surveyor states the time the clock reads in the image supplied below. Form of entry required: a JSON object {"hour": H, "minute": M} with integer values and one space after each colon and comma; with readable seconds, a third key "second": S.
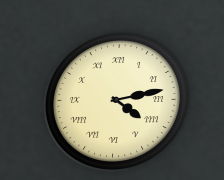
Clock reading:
{"hour": 4, "minute": 13}
